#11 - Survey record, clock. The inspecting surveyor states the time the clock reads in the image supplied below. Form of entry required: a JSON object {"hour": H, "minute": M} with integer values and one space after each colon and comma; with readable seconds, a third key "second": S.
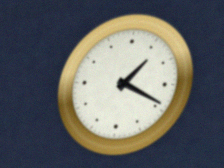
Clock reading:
{"hour": 1, "minute": 19}
